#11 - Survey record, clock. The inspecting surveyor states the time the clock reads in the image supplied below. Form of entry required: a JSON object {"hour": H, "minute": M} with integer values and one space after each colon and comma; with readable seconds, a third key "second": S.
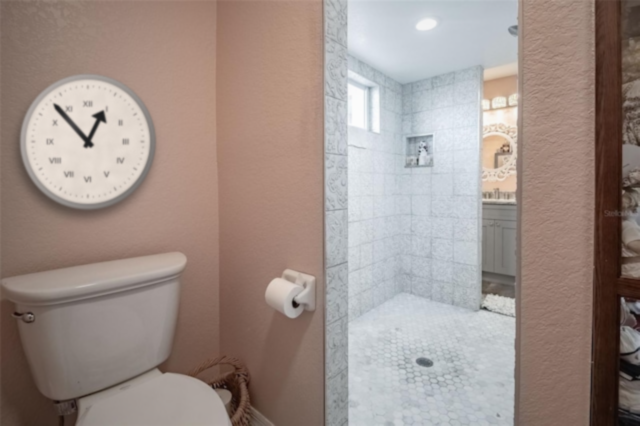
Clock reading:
{"hour": 12, "minute": 53}
